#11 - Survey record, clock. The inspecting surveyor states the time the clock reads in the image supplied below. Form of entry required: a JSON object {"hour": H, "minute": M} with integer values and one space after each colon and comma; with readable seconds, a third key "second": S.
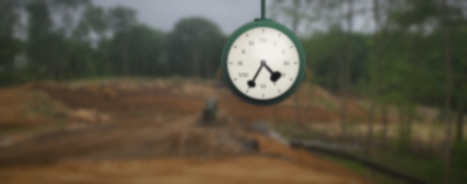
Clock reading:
{"hour": 4, "minute": 35}
